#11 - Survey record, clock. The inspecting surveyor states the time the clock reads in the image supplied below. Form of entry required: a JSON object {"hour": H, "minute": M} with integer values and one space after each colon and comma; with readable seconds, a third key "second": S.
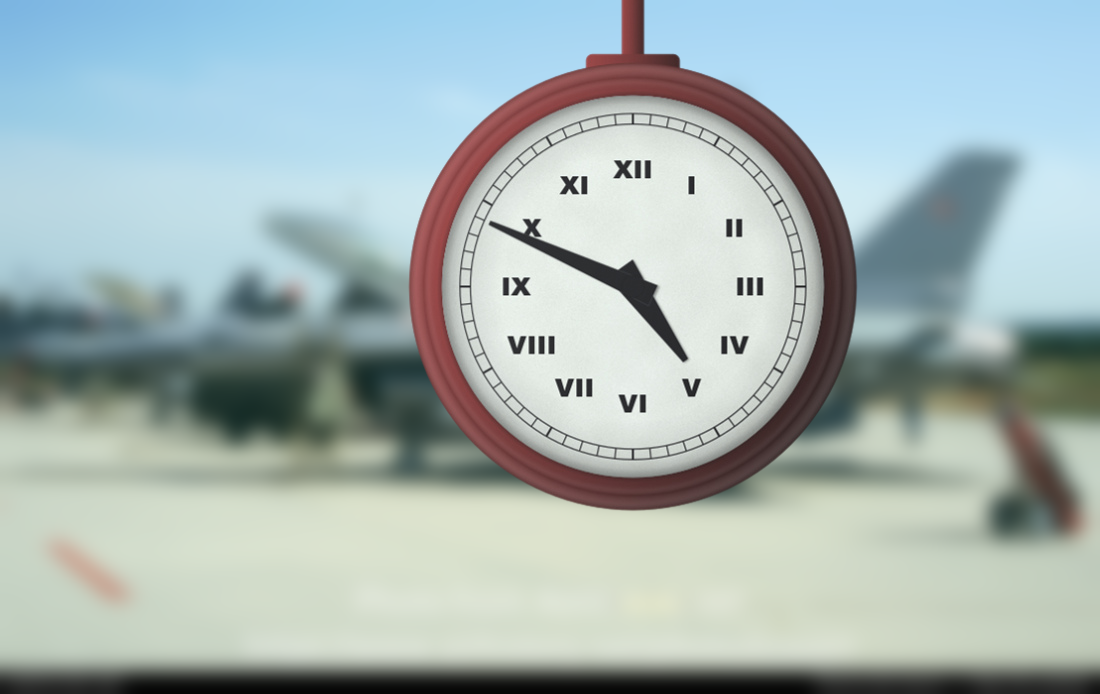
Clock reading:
{"hour": 4, "minute": 49}
